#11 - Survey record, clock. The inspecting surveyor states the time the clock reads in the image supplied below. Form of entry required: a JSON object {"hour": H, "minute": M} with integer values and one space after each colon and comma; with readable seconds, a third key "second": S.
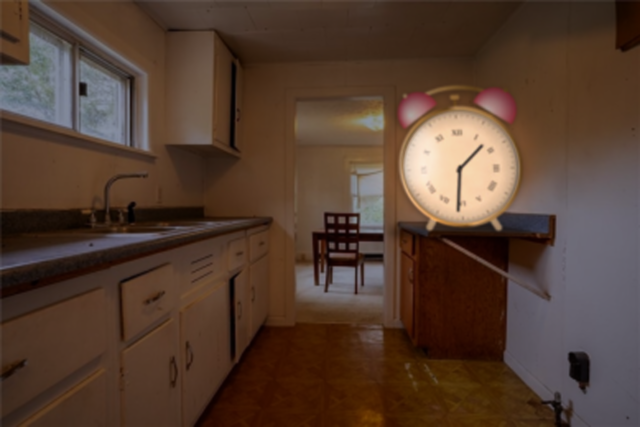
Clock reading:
{"hour": 1, "minute": 31}
